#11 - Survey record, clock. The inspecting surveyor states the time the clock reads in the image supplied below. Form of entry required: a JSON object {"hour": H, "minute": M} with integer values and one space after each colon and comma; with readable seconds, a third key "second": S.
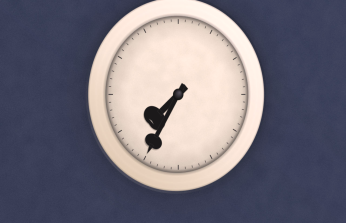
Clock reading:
{"hour": 7, "minute": 35}
